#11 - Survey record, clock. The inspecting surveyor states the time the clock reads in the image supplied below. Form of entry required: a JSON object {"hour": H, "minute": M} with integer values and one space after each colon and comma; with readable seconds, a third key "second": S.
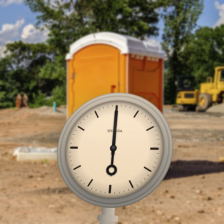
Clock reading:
{"hour": 6, "minute": 0}
